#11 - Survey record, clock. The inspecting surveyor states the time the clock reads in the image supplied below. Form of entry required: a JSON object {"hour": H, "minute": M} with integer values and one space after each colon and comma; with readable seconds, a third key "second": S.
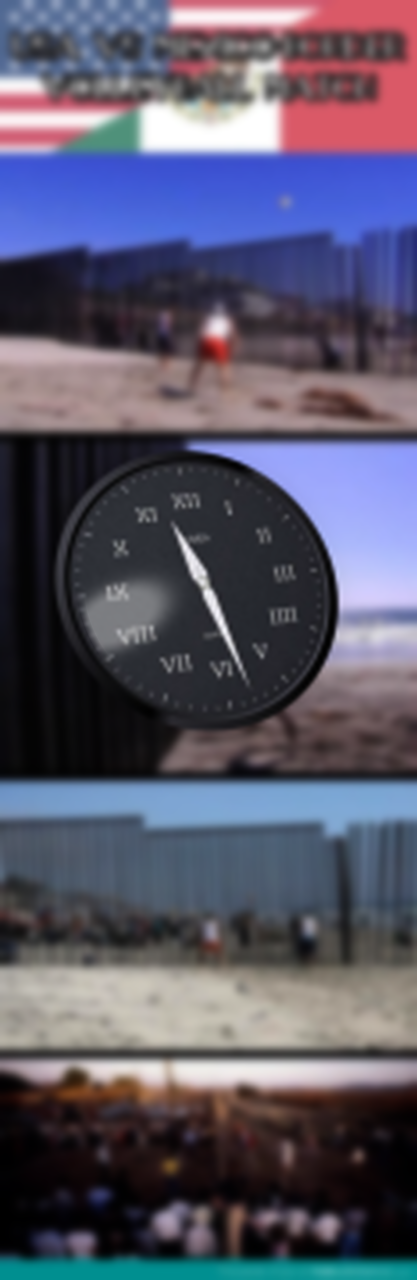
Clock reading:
{"hour": 11, "minute": 28}
